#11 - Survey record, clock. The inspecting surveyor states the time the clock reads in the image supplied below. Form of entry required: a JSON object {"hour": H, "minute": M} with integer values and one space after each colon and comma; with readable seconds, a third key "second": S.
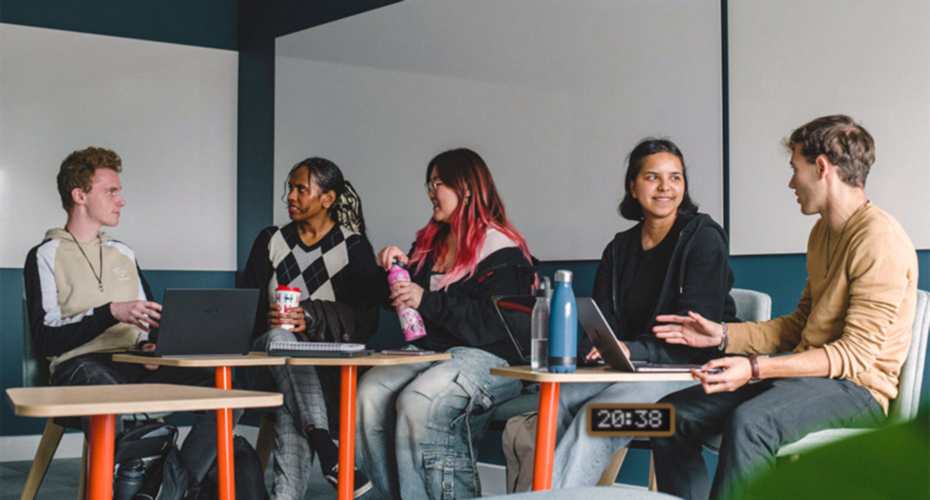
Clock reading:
{"hour": 20, "minute": 38}
